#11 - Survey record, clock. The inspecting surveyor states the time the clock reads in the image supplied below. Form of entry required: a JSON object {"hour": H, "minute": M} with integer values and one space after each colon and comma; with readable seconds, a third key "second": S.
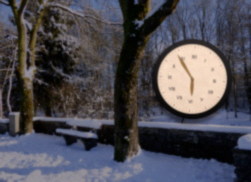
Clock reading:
{"hour": 5, "minute": 54}
